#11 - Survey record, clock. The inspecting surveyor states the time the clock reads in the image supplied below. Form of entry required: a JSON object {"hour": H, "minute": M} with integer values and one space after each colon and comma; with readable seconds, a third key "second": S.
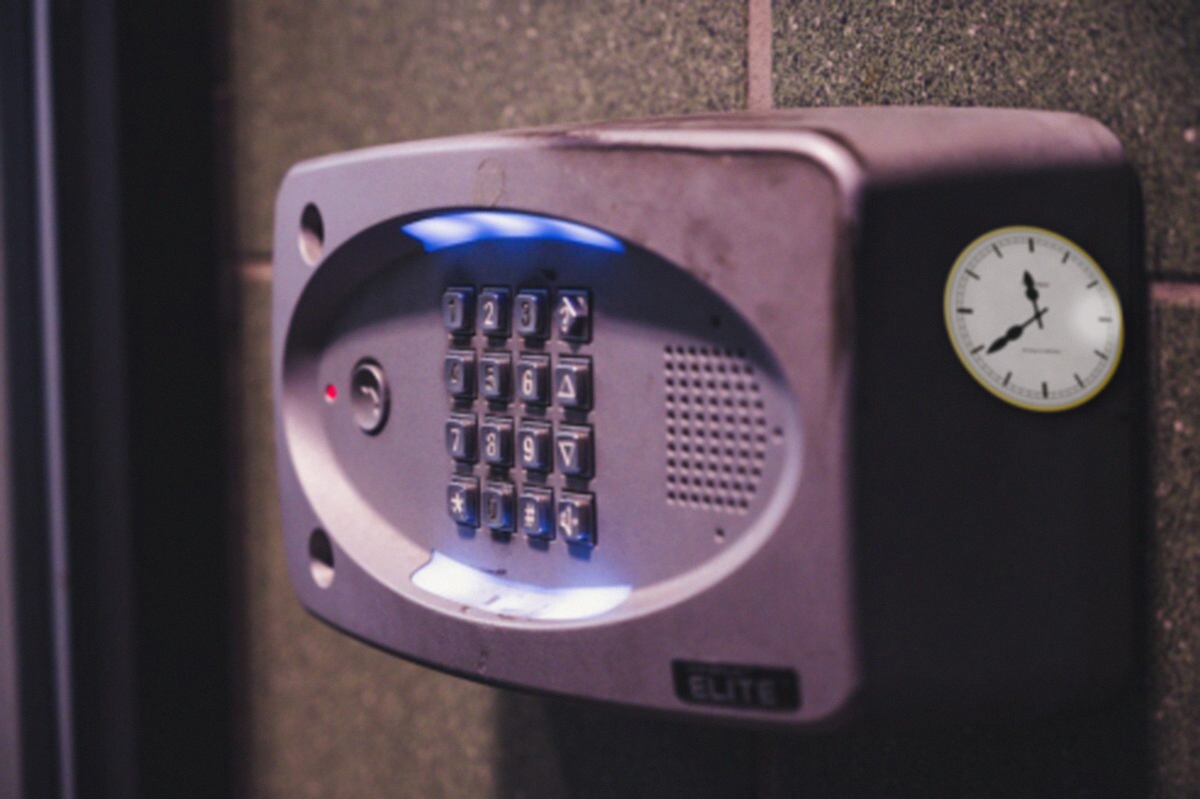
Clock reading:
{"hour": 11, "minute": 39}
